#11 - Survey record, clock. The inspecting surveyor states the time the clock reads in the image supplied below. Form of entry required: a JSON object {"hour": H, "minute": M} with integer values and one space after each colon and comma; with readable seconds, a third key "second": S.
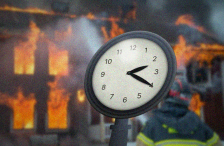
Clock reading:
{"hour": 2, "minute": 20}
